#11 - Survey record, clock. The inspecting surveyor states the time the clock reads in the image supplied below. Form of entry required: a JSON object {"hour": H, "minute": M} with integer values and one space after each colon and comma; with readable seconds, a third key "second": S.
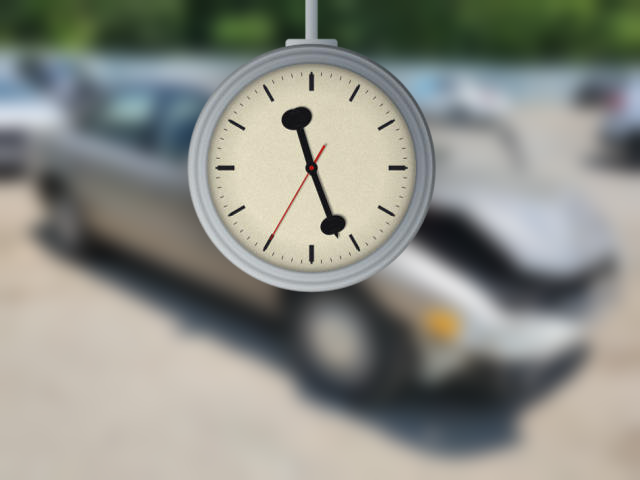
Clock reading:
{"hour": 11, "minute": 26, "second": 35}
